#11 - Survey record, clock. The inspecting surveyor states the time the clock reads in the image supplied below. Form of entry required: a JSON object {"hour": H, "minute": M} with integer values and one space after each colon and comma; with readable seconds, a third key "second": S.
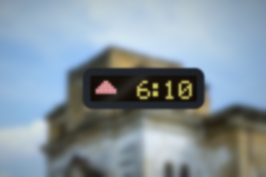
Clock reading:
{"hour": 6, "minute": 10}
